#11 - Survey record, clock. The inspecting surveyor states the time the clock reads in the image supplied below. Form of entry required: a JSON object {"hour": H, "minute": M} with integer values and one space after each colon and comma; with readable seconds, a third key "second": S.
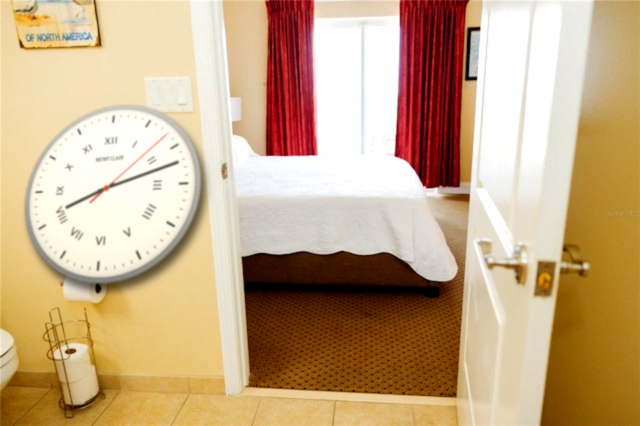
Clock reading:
{"hour": 8, "minute": 12, "second": 8}
